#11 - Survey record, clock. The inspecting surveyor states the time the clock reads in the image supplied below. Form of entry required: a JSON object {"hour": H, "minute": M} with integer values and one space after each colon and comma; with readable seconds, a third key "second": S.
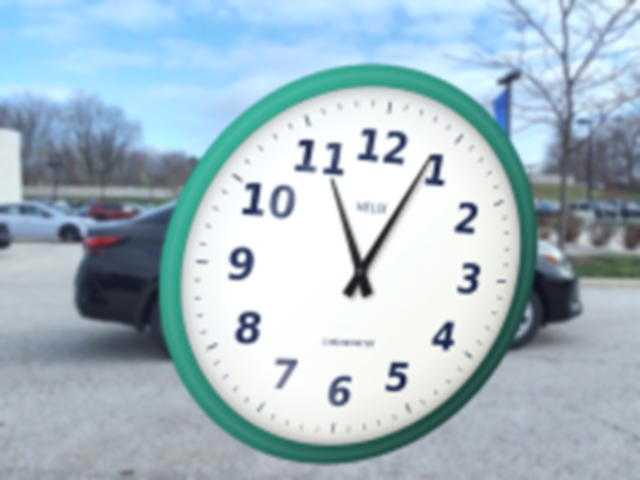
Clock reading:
{"hour": 11, "minute": 4}
